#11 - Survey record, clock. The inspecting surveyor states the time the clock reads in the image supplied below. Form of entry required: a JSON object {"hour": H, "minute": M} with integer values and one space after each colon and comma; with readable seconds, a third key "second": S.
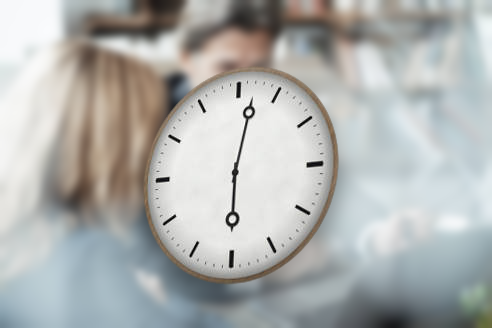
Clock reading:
{"hour": 6, "minute": 2}
